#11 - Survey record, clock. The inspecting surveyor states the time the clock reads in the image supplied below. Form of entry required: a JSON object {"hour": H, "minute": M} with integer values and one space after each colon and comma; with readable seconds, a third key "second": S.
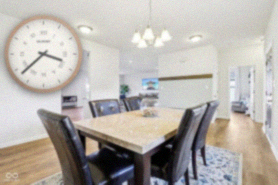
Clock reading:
{"hour": 3, "minute": 38}
